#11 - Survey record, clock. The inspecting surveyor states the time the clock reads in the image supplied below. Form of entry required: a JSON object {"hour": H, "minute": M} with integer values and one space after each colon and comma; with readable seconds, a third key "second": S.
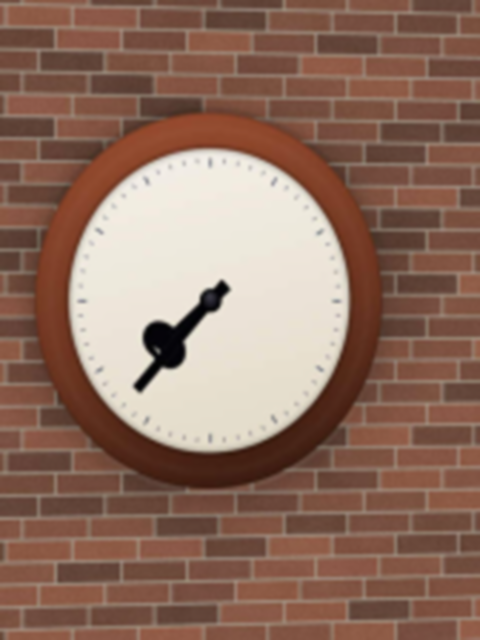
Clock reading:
{"hour": 7, "minute": 37}
